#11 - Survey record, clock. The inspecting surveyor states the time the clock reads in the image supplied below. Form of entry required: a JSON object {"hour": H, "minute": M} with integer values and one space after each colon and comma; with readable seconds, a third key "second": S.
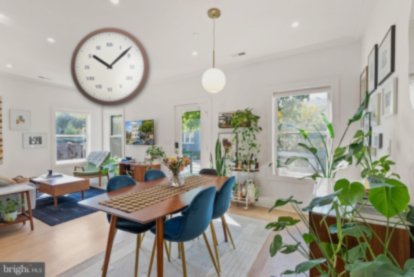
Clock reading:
{"hour": 10, "minute": 8}
